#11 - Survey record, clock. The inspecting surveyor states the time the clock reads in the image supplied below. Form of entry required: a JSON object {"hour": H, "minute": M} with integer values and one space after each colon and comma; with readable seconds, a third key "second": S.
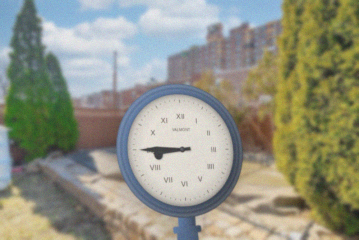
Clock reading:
{"hour": 8, "minute": 45}
